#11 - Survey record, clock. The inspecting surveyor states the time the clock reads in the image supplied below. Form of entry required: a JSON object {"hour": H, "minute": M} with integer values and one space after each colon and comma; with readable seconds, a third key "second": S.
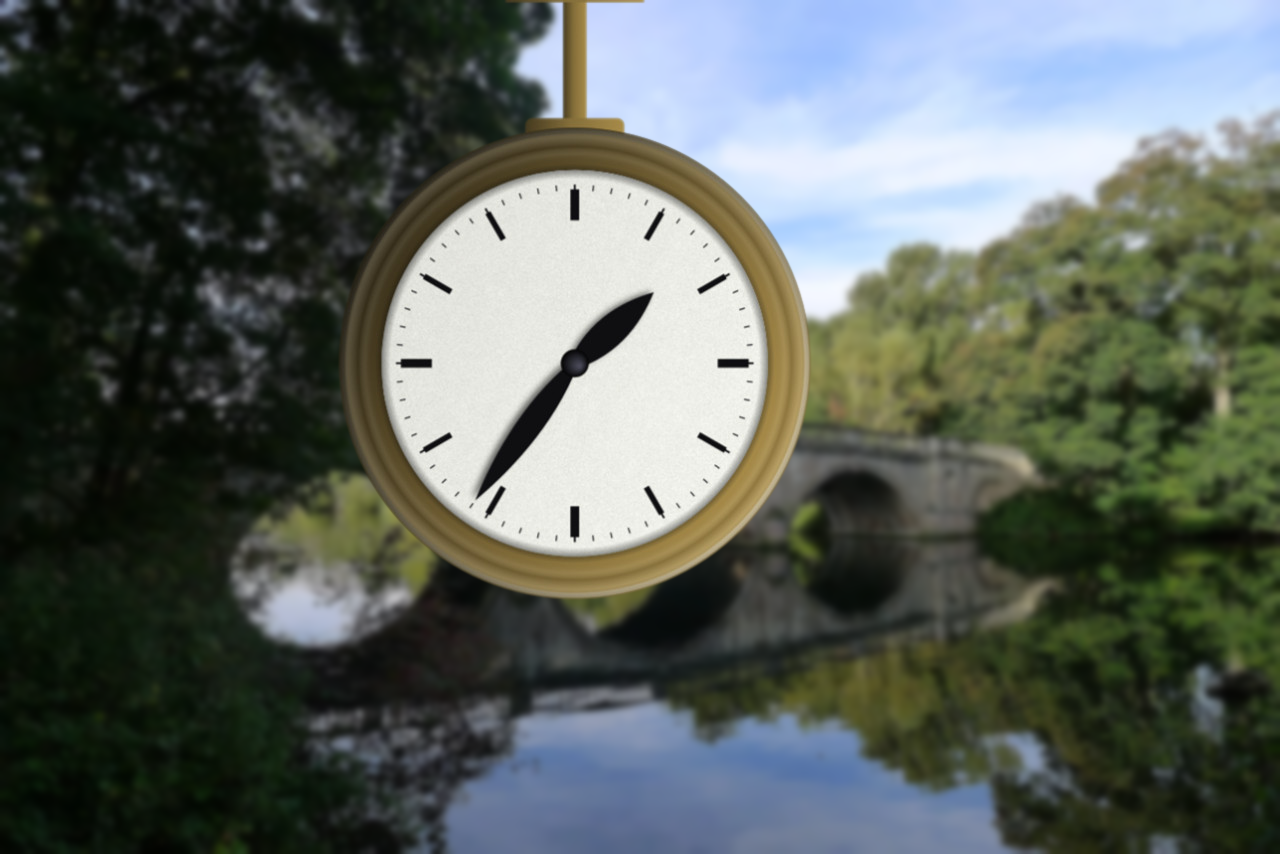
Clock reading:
{"hour": 1, "minute": 36}
